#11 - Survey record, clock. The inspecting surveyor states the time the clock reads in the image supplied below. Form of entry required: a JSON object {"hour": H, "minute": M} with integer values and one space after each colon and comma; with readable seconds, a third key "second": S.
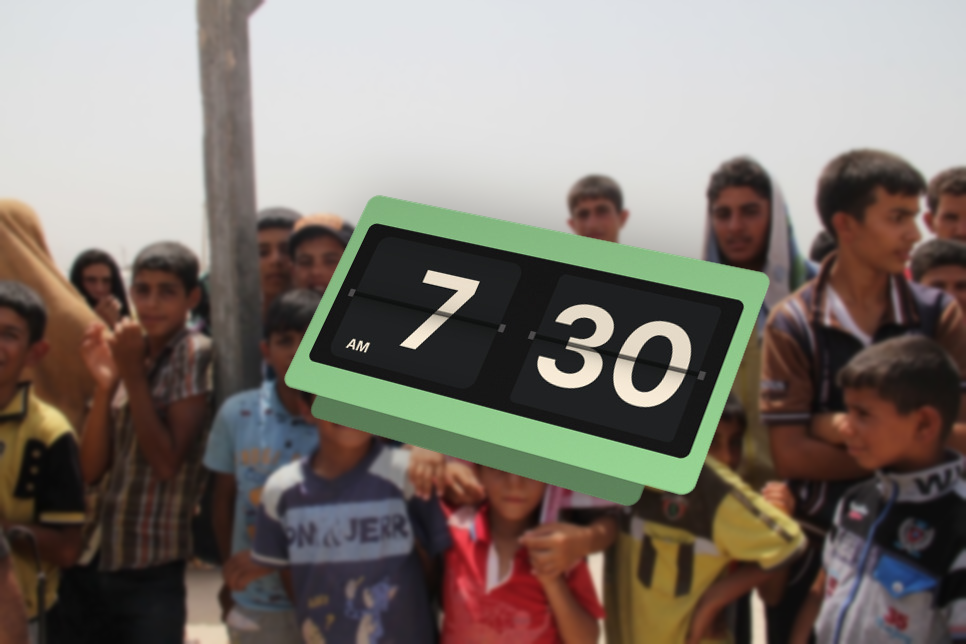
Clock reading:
{"hour": 7, "minute": 30}
